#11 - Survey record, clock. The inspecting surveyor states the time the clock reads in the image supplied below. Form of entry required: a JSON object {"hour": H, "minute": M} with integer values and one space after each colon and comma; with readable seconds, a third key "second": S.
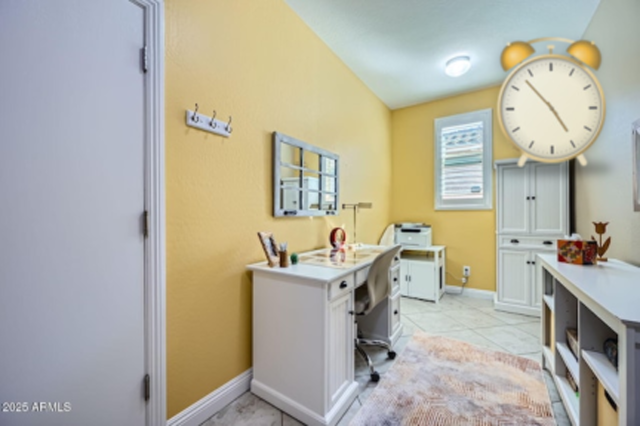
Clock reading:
{"hour": 4, "minute": 53}
